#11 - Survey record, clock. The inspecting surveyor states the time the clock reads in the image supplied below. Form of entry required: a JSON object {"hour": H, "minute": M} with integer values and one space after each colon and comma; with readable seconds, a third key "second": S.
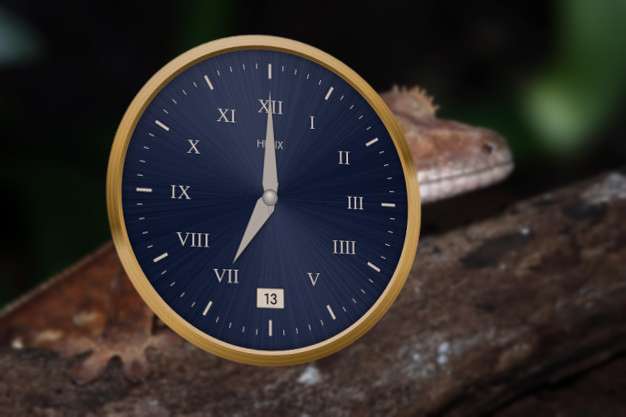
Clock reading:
{"hour": 7, "minute": 0}
